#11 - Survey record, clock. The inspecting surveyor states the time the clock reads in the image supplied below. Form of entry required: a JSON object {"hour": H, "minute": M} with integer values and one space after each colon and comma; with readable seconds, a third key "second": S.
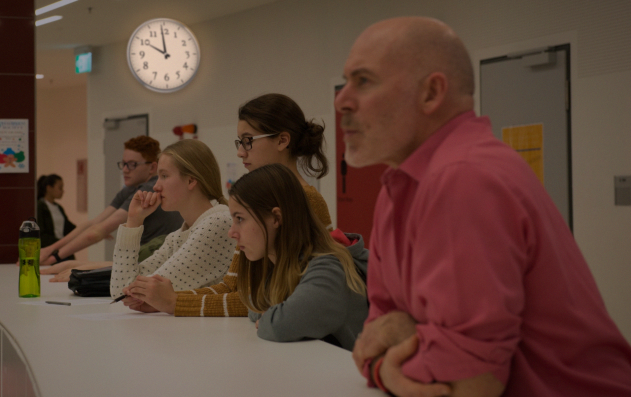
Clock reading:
{"hour": 9, "minute": 59}
